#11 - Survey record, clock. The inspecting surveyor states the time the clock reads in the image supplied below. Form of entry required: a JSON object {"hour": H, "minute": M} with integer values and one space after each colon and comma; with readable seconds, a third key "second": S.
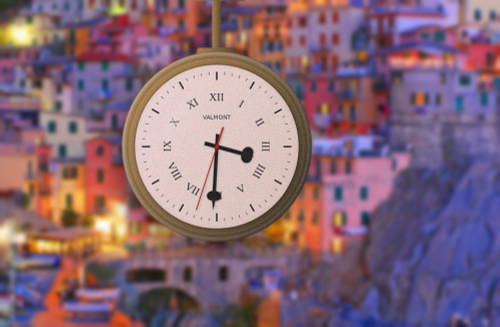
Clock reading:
{"hour": 3, "minute": 30, "second": 33}
